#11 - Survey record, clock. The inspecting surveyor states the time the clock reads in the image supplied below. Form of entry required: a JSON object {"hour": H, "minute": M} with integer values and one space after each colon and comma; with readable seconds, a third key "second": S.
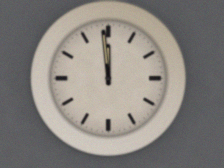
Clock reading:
{"hour": 11, "minute": 59}
